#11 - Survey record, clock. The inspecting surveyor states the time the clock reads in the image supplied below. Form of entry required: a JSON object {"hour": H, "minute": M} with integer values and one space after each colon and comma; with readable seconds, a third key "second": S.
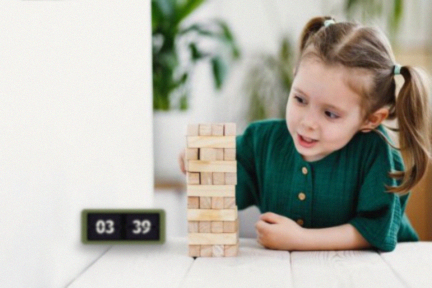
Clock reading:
{"hour": 3, "minute": 39}
